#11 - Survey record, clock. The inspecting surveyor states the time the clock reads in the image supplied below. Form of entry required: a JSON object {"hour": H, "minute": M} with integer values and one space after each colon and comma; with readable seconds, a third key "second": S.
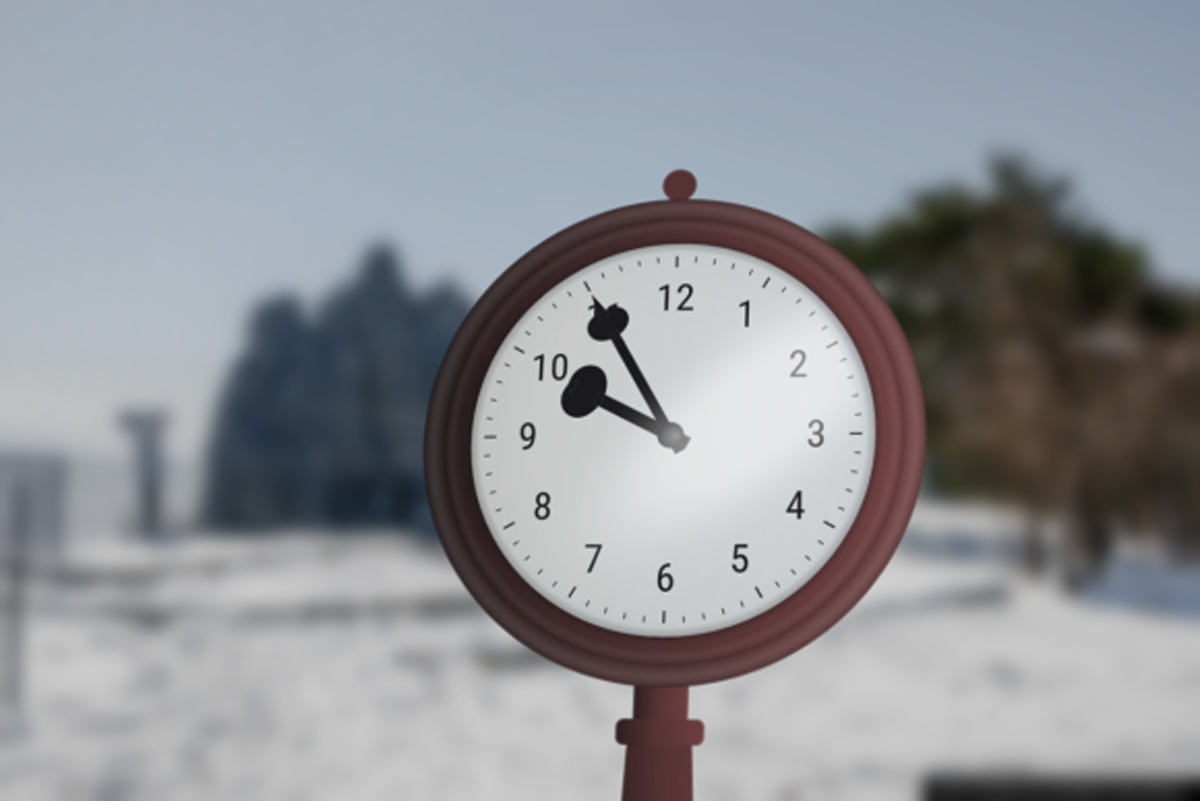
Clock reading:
{"hour": 9, "minute": 55}
